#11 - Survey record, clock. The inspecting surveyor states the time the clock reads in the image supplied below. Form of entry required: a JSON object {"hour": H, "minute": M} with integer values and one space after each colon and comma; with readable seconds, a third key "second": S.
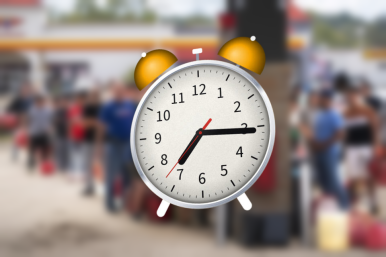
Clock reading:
{"hour": 7, "minute": 15, "second": 37}
